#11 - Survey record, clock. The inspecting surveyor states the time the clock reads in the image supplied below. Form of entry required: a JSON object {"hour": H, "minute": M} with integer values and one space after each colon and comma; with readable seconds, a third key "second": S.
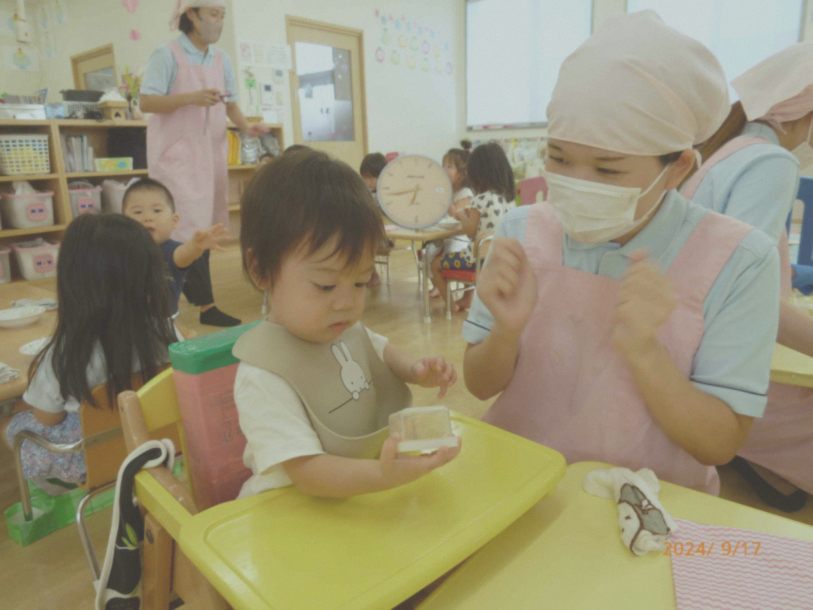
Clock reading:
{"hour": 6, "minute": 43}
